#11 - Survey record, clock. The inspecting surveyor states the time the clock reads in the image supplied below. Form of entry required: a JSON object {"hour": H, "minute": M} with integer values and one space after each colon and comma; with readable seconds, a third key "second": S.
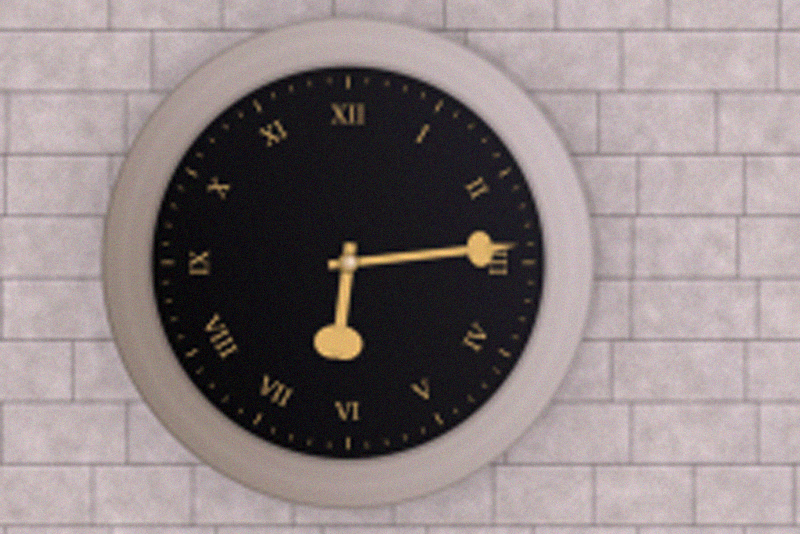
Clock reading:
{"hour": 6, "minute": 14}
